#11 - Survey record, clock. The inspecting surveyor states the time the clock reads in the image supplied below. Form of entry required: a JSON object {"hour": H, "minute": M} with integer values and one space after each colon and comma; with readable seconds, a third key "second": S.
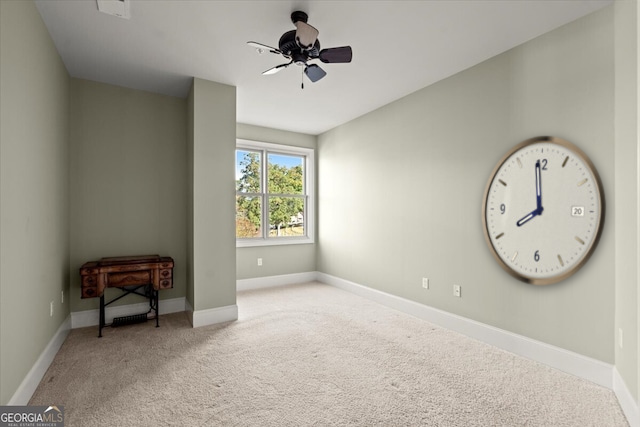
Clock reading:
{"hour": 7, "minute": 59}
